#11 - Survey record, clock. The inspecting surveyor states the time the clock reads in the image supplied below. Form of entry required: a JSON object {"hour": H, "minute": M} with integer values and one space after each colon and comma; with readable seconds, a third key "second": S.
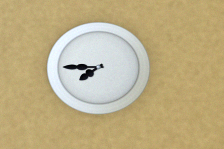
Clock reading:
{"hour": 7, "minute": 45}
